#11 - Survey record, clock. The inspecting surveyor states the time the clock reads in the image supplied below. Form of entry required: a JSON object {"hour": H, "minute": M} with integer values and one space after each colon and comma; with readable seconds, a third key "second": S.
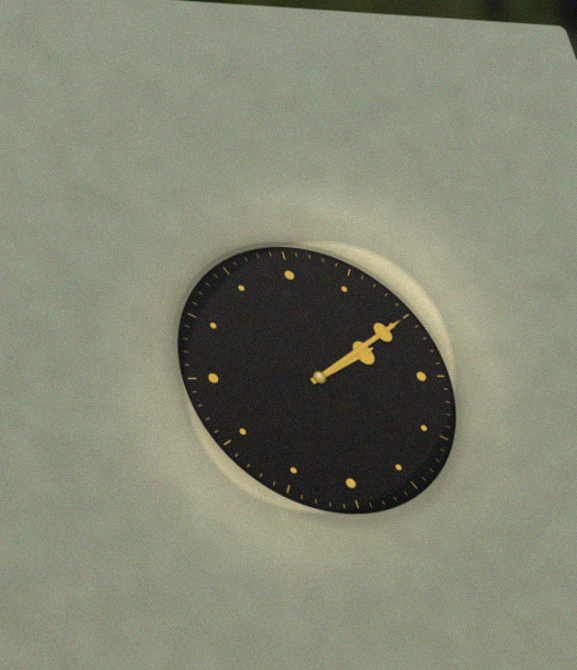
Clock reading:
{"hour": 2, "minute": 10}
